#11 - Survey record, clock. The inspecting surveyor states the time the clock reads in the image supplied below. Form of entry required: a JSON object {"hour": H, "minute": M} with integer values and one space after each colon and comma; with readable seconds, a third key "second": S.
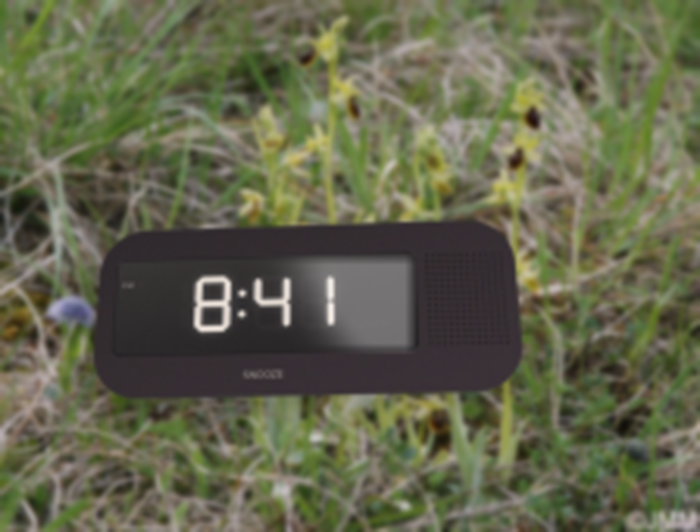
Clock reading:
{"hour": 8, "minute": 41}
